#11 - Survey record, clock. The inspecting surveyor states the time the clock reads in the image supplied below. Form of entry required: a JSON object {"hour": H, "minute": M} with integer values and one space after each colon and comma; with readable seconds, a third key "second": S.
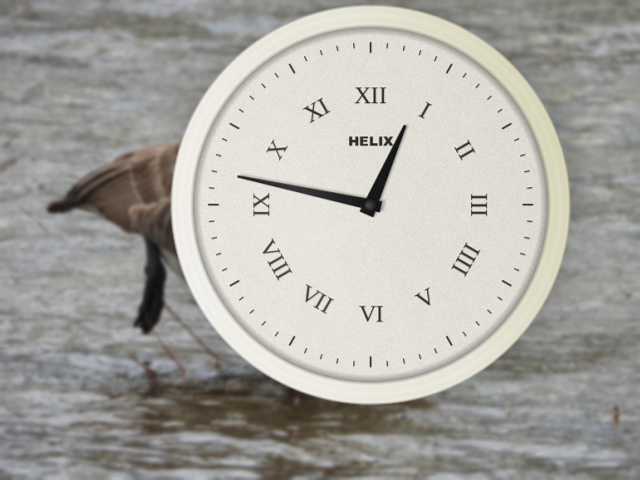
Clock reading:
{"hour": 12, "minute": 47}
